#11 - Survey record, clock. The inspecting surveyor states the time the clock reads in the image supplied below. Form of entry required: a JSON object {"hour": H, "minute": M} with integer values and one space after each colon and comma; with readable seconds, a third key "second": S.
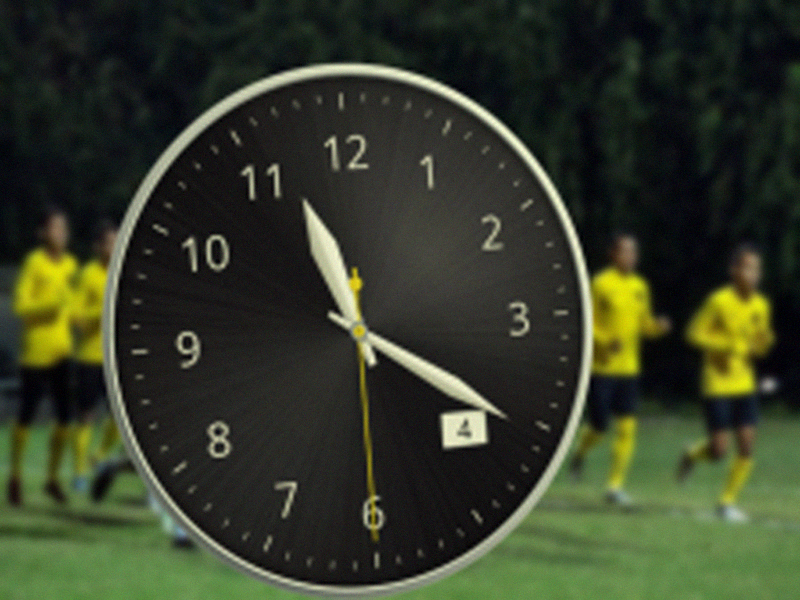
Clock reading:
{"hour": 11, "minute": 20, "second": 30}
